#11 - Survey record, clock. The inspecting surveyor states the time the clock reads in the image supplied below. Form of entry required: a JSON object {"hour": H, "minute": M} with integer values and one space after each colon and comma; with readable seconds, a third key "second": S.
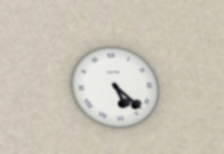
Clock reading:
{"hour": 5, "minute": 23}
